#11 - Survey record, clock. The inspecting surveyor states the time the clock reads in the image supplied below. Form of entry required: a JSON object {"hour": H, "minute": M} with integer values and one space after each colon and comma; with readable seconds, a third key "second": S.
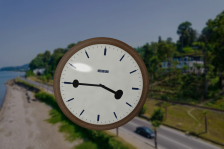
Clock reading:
{"hour": 3, "minute": 45}
